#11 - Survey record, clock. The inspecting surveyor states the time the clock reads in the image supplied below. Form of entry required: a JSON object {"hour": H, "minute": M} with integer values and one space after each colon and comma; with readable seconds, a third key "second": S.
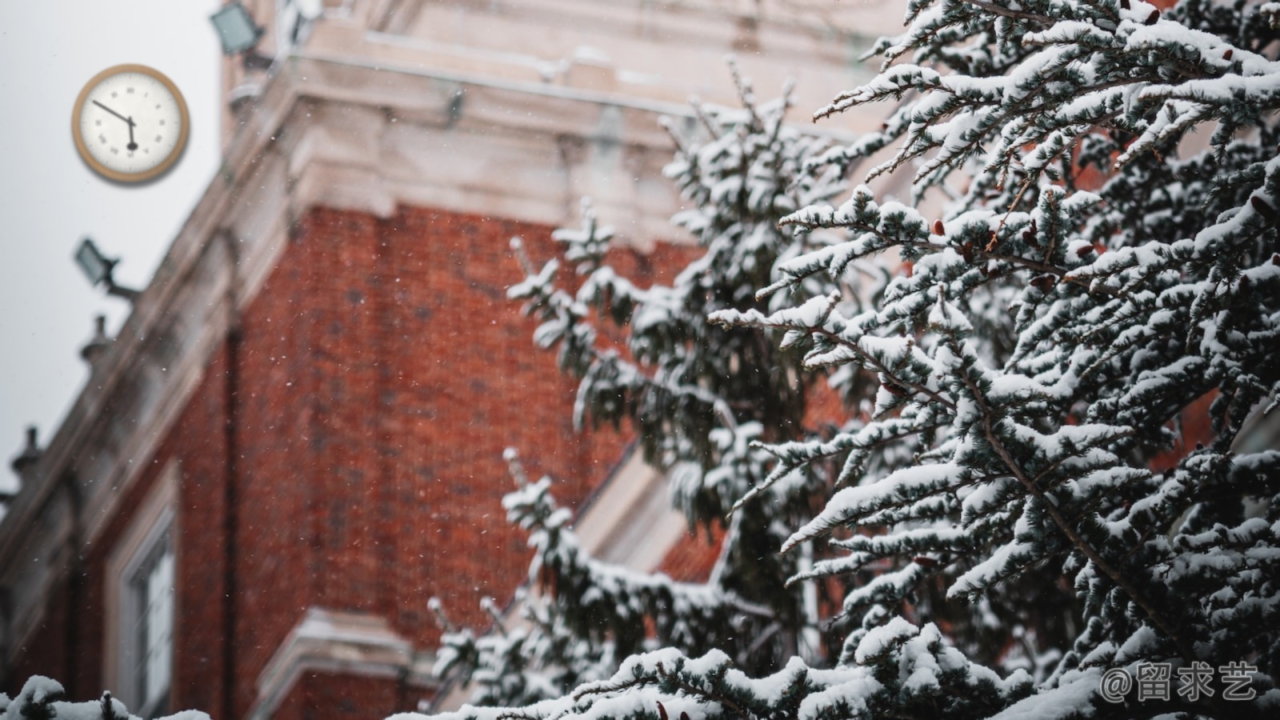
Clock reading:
{"hour": 5, "minute": 50}
